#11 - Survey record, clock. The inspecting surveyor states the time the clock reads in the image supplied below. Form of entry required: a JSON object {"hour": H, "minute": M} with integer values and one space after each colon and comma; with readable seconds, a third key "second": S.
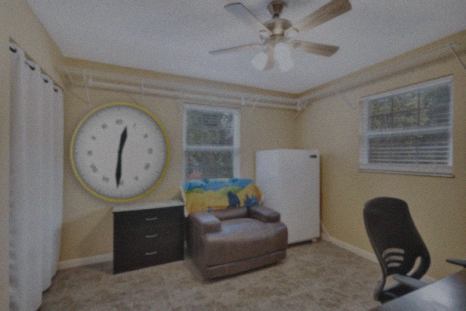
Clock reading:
{"hour": 12, "minute": 31}
